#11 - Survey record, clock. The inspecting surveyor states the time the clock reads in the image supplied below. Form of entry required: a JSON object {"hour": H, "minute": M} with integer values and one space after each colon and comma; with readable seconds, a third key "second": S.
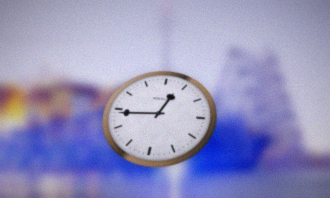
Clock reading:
{"hour": 12, "minute": 44}
